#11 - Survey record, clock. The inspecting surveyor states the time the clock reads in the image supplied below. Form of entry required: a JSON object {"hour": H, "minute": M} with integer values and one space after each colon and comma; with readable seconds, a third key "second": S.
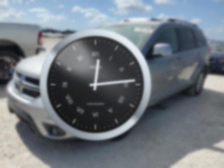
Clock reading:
{"hour": 12, "minute": 14}
